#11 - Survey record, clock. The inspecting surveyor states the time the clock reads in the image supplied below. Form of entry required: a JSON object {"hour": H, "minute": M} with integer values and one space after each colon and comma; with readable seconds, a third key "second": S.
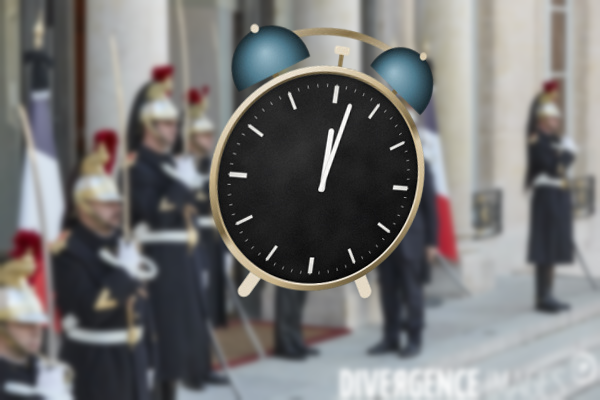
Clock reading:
{"hour": 12, "minute": 2}
